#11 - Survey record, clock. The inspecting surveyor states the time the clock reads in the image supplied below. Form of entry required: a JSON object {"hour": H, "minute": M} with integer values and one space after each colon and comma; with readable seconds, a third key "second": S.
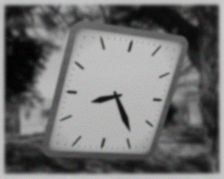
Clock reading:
{"hour": 8, "minute": 24}
